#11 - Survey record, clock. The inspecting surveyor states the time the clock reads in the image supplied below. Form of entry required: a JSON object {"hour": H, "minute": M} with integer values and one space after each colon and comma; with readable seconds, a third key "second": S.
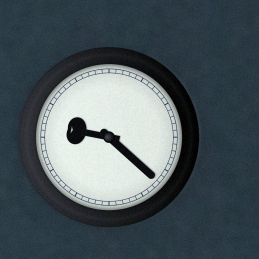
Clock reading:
{"hour": 9, "minute": 22}
